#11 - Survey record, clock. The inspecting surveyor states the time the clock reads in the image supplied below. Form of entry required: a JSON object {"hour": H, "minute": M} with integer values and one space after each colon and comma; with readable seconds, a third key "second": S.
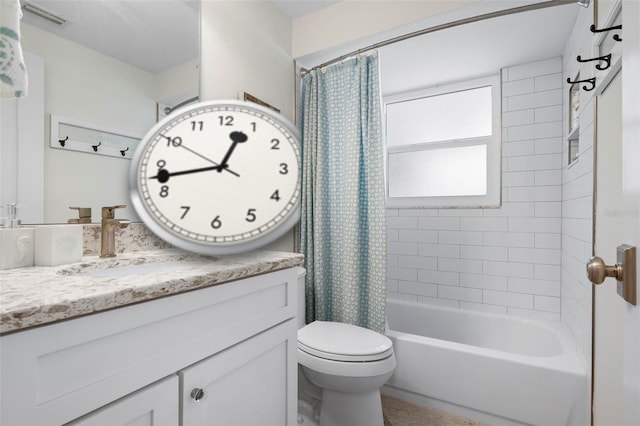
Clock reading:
{"hour": 12, "minute": 42, "second": 50}
